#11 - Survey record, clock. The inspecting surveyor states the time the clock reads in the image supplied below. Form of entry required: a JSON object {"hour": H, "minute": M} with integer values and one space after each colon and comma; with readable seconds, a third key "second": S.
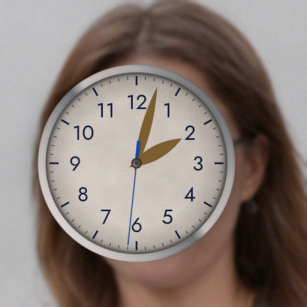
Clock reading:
{"hour": 2, "minute": 2, "second": 31}
